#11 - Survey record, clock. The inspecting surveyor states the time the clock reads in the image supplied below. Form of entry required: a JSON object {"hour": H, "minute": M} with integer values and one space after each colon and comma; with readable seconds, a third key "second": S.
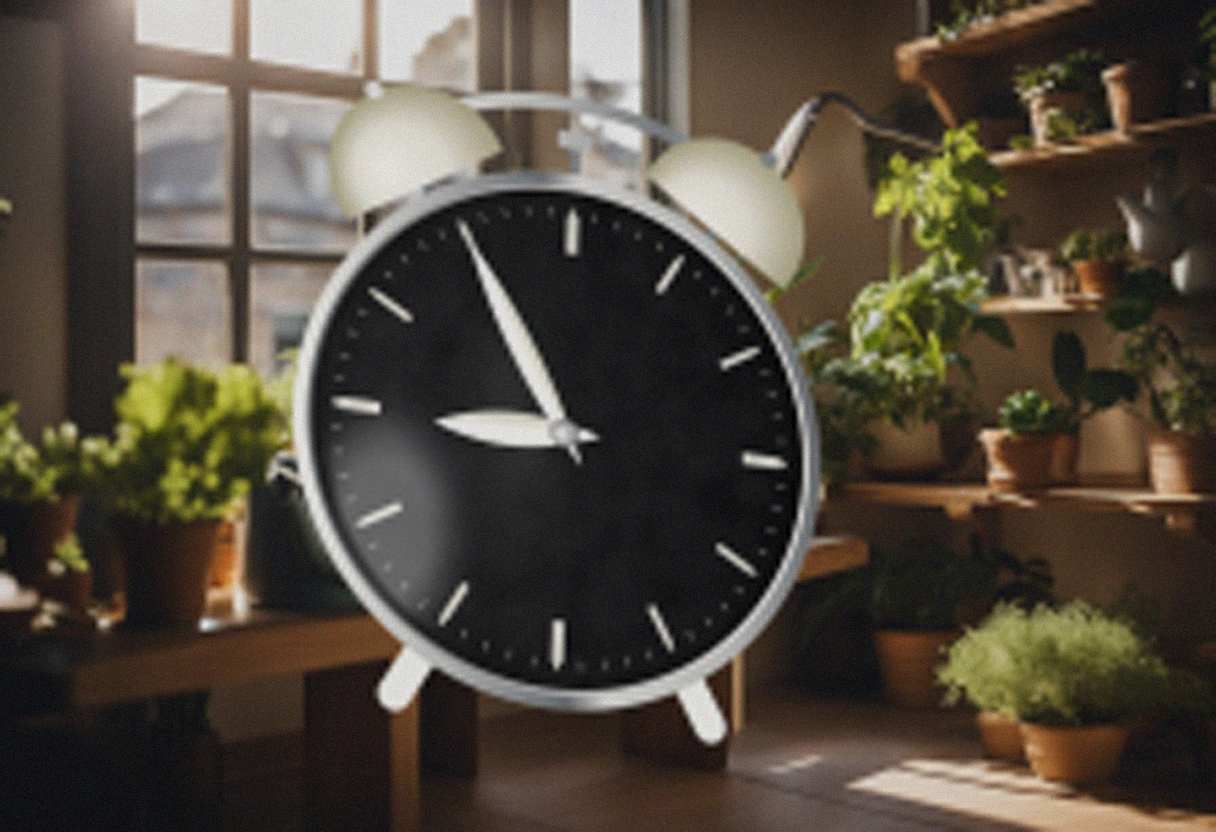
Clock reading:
{"hour": 8, "minute": 55}
